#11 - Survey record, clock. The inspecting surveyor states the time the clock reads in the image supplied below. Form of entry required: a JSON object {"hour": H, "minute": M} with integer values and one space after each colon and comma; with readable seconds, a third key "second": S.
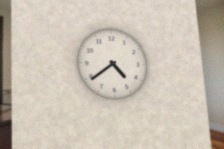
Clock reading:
{"hour": 4, "minute": 39}
